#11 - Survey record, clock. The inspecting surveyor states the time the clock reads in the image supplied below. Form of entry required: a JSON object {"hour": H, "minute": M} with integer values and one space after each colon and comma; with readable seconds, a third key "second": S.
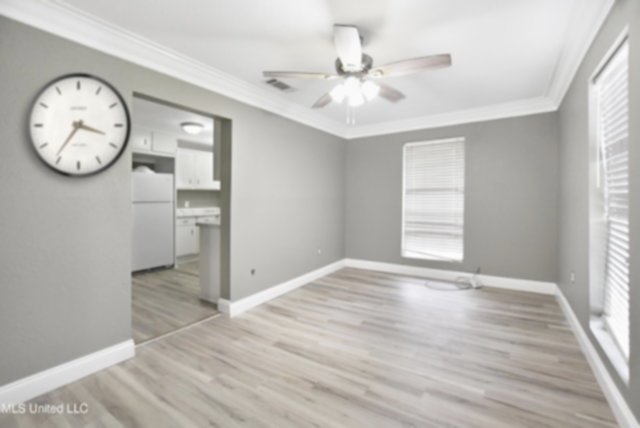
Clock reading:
{"hour": 3, "minute": 36}
